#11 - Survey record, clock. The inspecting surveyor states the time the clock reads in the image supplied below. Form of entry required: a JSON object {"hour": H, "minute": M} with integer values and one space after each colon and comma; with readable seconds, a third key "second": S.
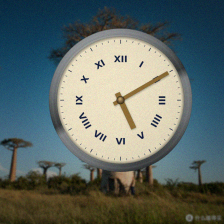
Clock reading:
{"hour": 5, "minute": 10}
